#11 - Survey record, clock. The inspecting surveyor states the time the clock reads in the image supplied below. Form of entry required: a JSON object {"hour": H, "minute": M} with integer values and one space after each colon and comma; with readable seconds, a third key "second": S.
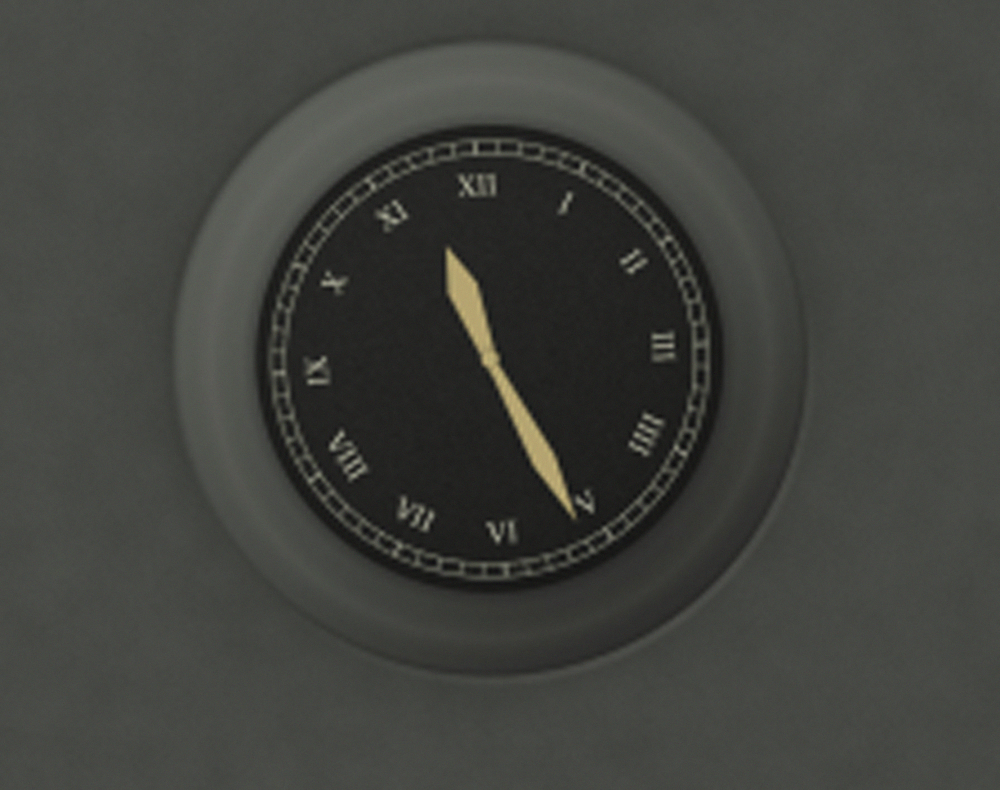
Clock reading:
{"hour": 11, "minute": 26}
